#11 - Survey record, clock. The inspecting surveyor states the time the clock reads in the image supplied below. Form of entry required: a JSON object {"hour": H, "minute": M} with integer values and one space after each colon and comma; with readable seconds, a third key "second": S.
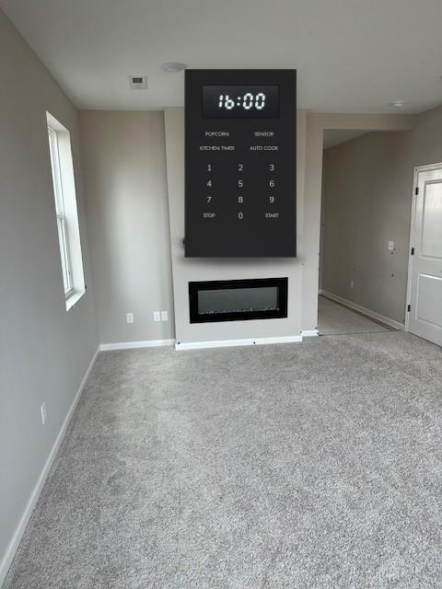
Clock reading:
{"hour": 16, "minute": 0}
